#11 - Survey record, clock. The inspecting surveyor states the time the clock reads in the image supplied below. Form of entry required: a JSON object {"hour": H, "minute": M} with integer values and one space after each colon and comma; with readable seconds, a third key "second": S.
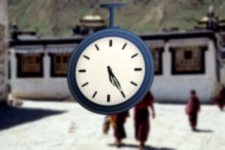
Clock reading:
{"hour": 5, "minute": 25}
